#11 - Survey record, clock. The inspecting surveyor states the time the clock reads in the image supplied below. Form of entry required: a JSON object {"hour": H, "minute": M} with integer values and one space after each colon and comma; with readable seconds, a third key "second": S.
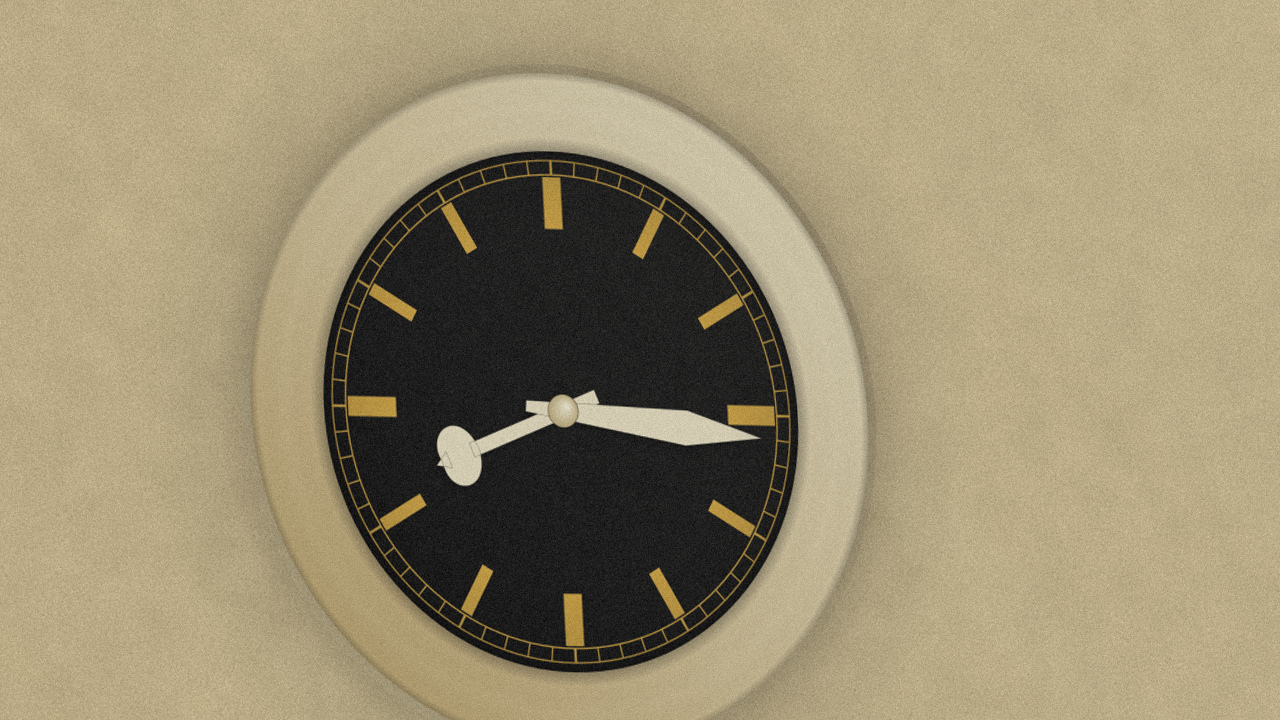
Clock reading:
{"hour": 8, "minute": 16}
